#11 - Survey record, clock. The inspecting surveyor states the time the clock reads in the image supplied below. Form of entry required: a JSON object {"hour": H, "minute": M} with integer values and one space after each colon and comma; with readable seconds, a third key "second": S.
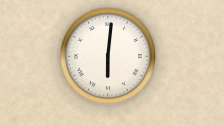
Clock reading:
{"hour": 6, "minute": 1}
